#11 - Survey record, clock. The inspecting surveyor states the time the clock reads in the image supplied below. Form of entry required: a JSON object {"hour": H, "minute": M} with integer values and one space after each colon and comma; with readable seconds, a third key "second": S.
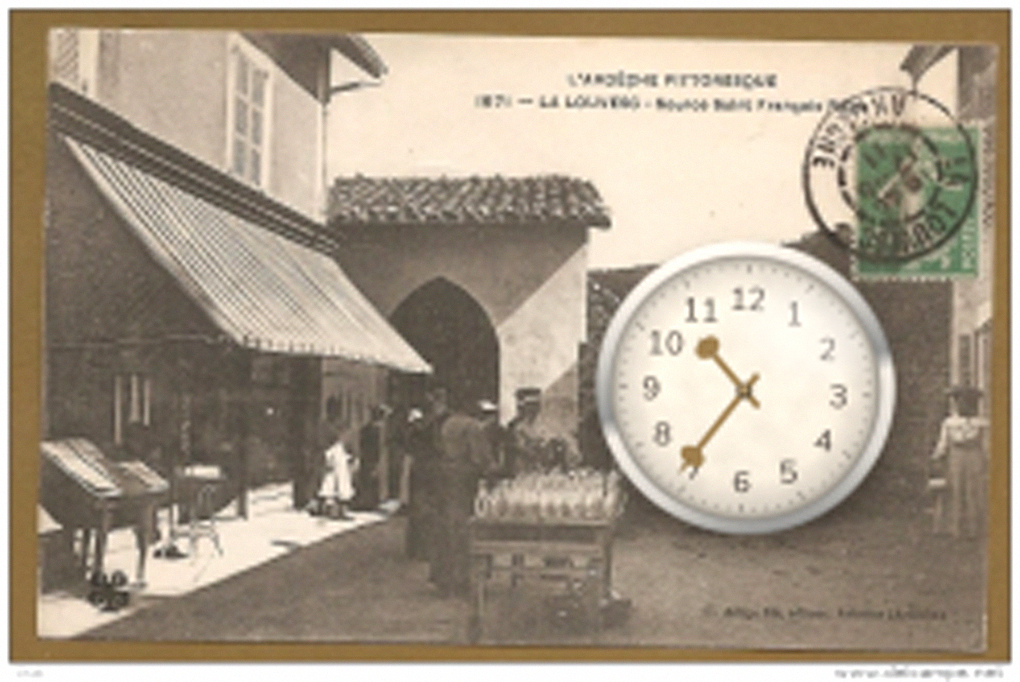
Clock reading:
{"hour": 10, "minute": 36}
